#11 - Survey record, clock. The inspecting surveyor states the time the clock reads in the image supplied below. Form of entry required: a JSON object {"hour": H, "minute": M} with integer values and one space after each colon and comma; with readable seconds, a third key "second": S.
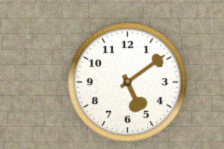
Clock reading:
{"hour": 5, "minute": 9}
